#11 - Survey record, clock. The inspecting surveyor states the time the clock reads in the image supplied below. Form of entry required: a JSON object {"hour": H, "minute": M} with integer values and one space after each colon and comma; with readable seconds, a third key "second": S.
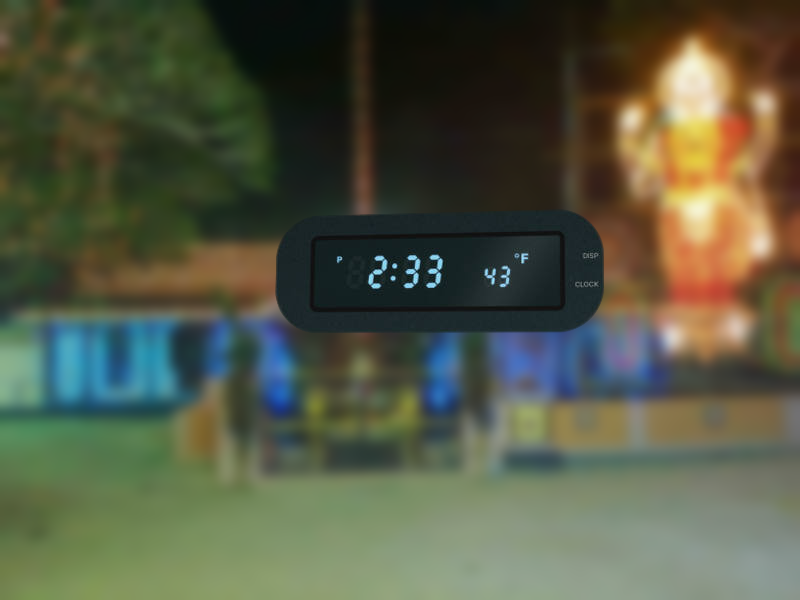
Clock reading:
{"hour": 2, "minute": 33}
